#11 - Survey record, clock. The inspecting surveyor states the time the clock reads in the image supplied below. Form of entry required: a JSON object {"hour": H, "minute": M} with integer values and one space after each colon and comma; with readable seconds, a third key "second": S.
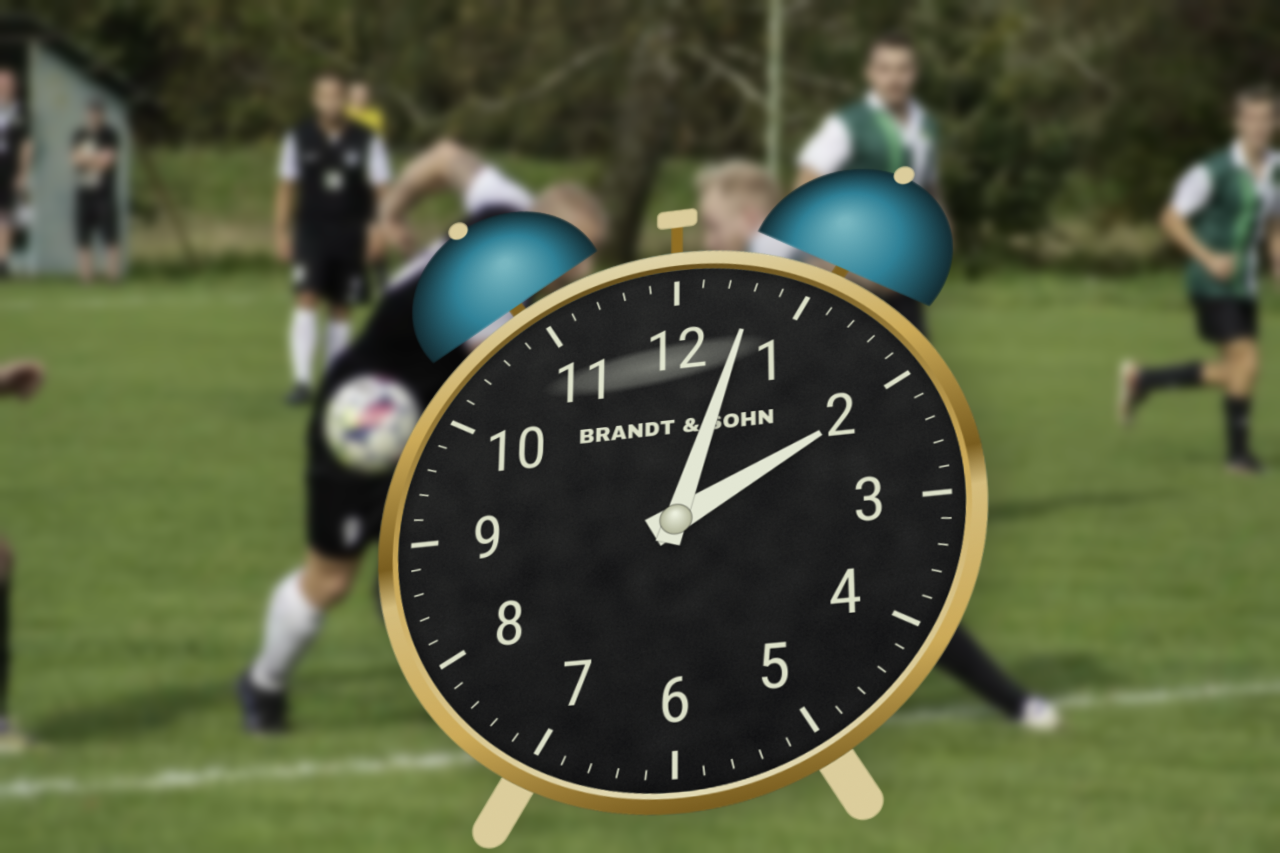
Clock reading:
{"hour": 2, "minute": 3}
